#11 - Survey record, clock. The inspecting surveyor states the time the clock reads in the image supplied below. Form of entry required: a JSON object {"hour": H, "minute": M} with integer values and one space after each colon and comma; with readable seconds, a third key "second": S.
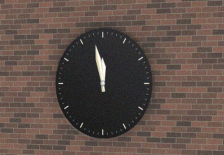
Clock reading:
{"hour": 11, "minute": 58}
